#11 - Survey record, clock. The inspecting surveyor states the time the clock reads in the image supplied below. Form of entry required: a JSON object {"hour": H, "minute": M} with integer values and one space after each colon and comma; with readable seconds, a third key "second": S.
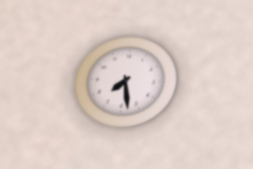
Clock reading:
{"hour": 7, "minute": 28}
